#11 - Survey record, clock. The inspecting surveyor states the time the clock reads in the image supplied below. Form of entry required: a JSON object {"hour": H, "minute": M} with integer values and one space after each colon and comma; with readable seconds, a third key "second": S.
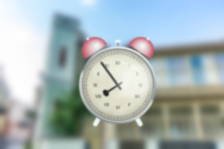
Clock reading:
{"hour": 7, "minute": 54}
